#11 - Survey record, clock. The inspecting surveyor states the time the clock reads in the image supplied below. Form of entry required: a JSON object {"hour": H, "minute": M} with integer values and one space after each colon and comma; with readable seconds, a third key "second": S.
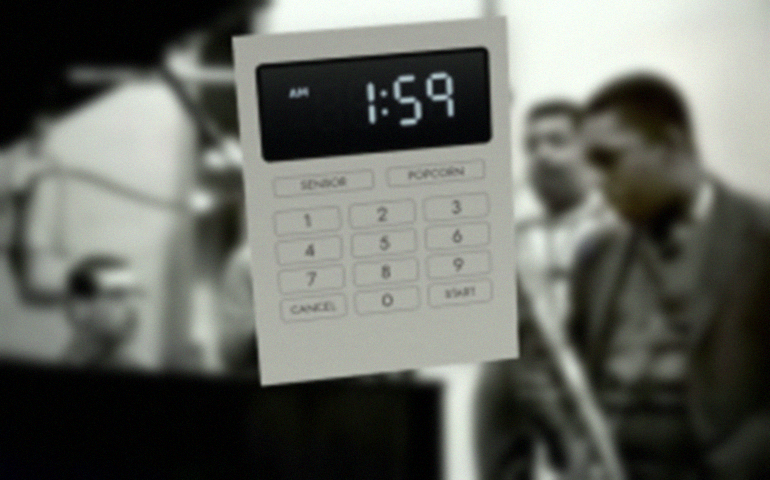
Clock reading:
{"hour": 1, "minute": 59}
